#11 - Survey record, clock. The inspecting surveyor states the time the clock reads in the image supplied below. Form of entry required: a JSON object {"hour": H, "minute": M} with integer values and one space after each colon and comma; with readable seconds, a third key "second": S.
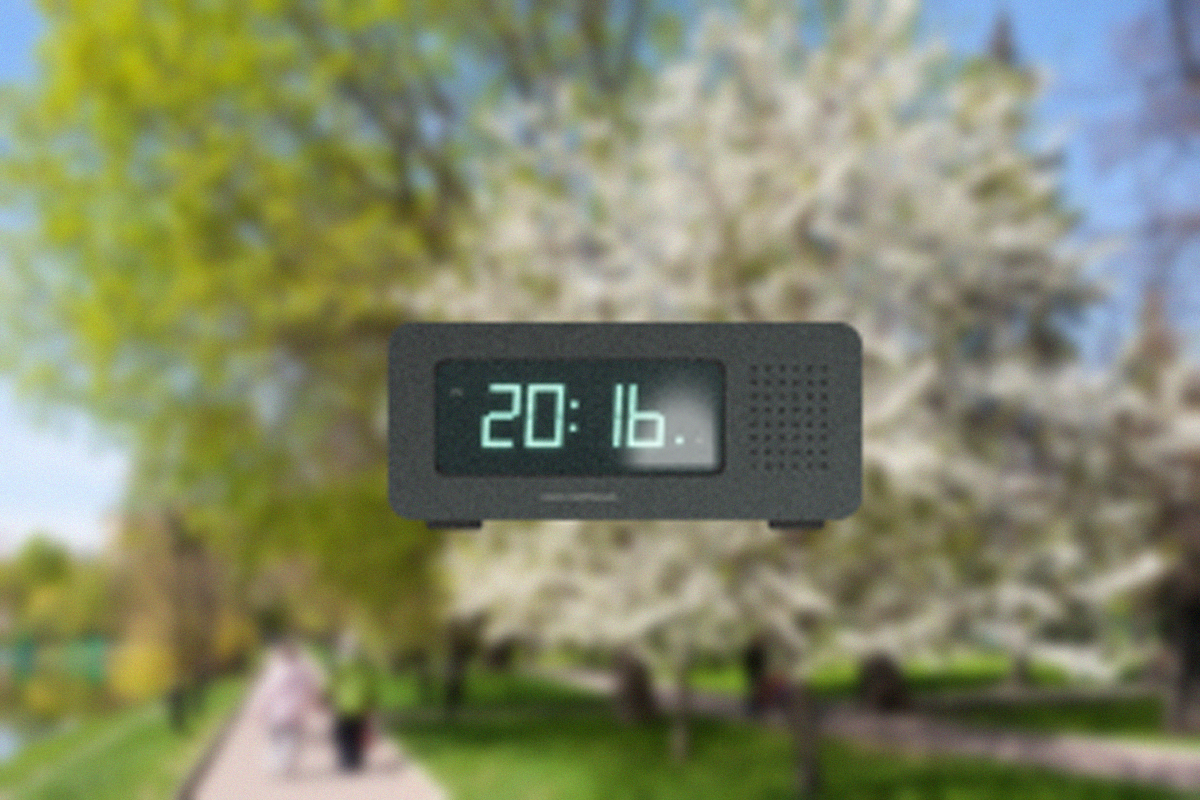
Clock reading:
{"hour": 20, "minute": 16}
